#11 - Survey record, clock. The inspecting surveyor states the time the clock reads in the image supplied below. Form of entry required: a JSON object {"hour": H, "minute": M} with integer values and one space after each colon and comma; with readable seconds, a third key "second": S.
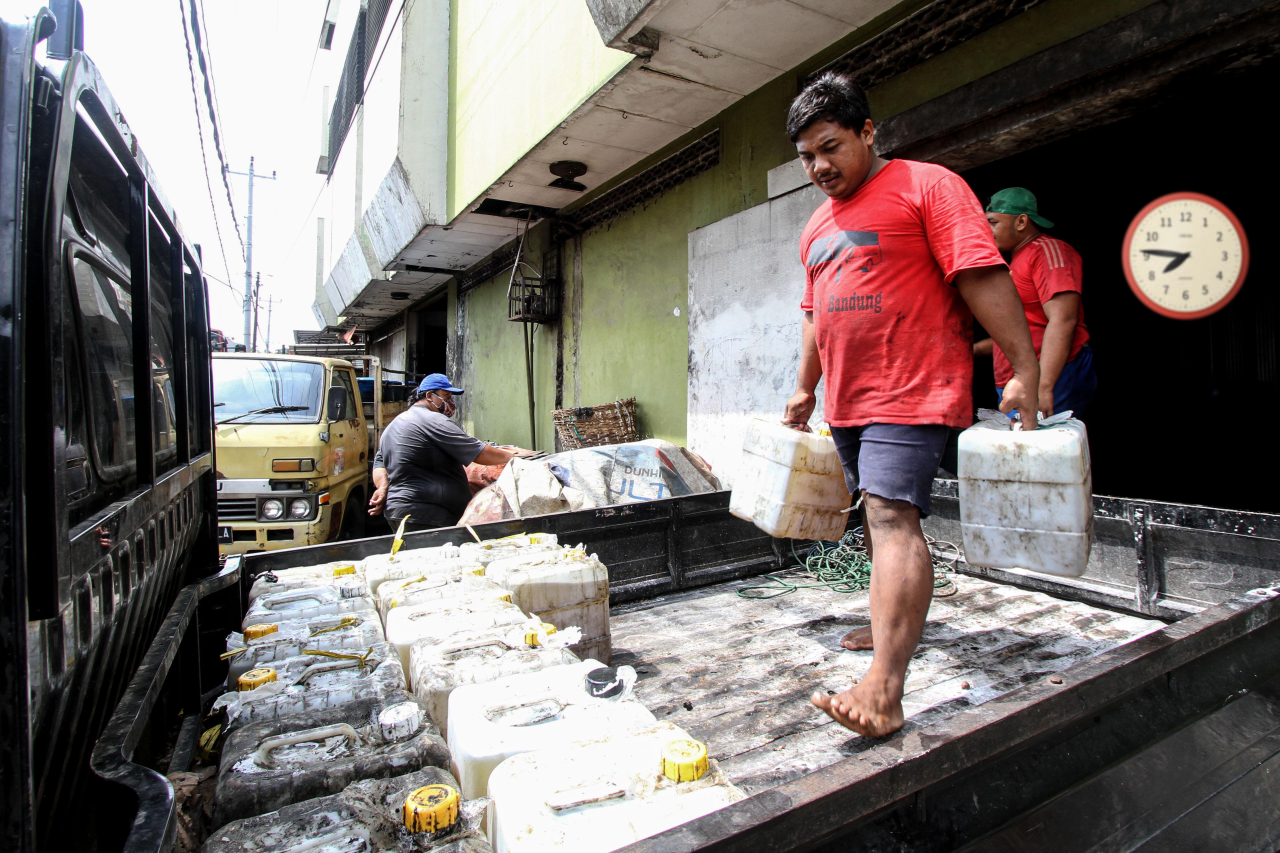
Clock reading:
{"hour": 7, "minute": 46}
